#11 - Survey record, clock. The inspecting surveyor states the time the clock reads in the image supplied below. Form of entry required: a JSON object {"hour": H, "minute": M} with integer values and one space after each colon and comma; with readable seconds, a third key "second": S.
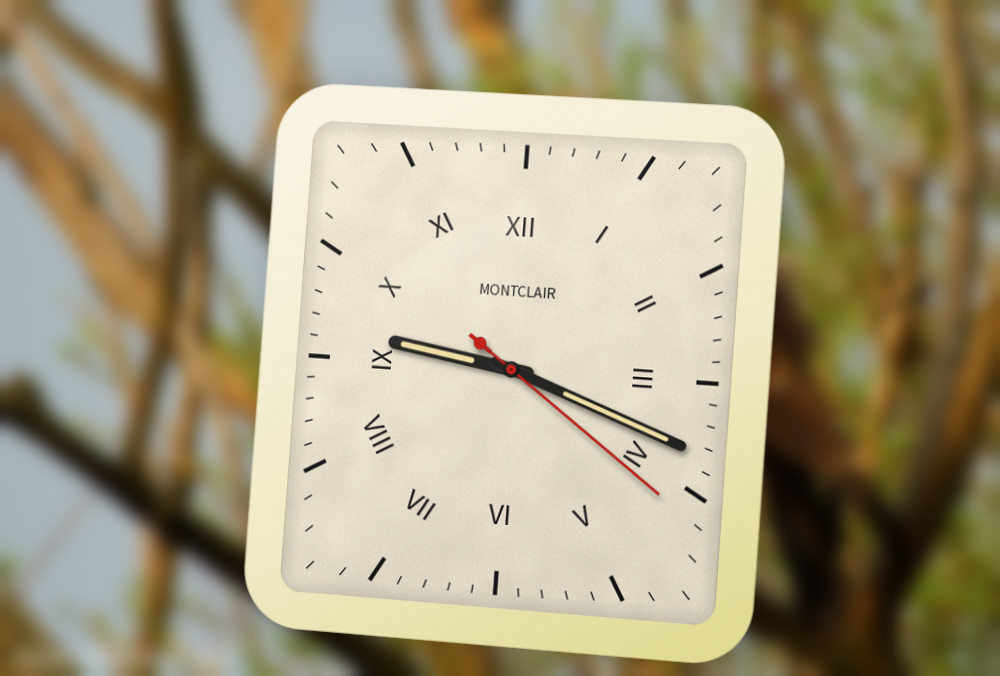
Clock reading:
{"hour": 9, "minute": 18, "second": 21}
